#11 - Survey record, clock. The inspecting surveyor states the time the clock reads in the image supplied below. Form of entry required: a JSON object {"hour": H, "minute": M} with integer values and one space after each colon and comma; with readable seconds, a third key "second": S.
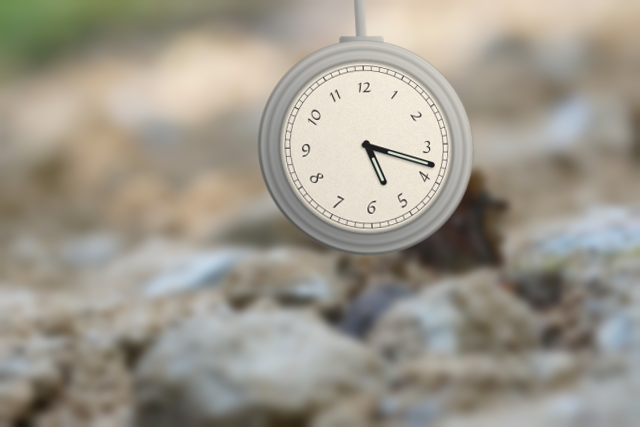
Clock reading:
{"hour": 5, "minute": 18}
